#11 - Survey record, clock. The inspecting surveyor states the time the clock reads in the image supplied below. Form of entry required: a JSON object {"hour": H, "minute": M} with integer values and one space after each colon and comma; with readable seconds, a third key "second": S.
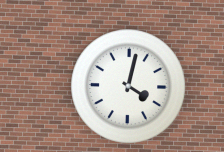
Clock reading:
{"hour": 4, "minute": 2}
